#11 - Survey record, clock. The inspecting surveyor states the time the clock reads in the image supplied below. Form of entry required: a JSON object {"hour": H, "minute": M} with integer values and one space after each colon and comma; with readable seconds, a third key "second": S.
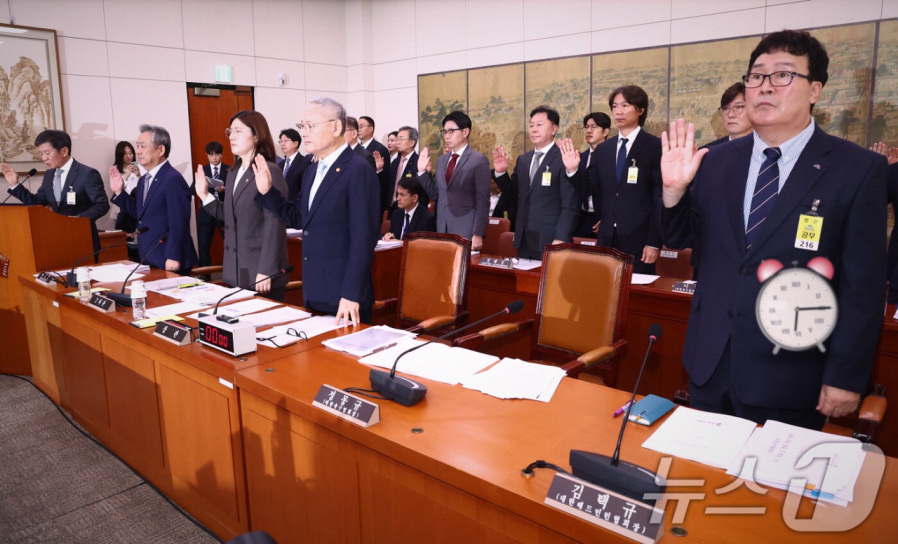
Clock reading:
{"hour": 6, "minute": 15}
